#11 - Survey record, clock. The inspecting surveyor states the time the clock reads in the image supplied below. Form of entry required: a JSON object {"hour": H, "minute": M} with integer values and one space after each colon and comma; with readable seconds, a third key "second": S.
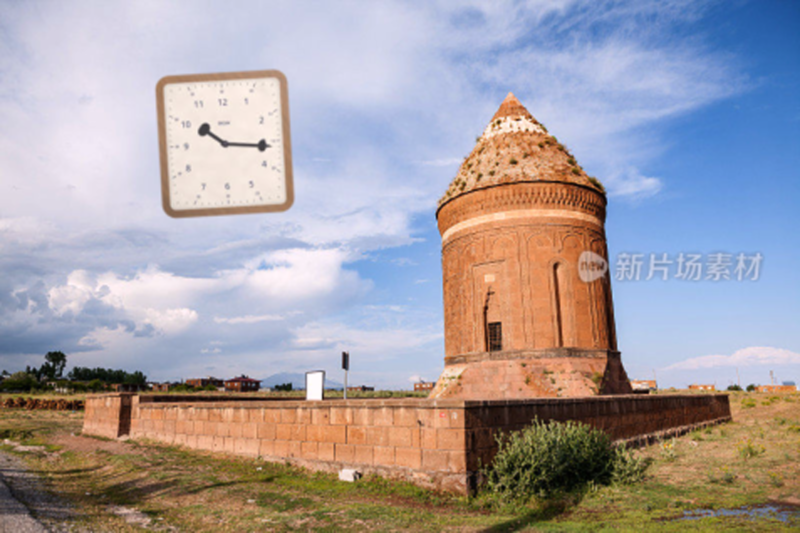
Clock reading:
{"hour": 10, "minute": 16}
